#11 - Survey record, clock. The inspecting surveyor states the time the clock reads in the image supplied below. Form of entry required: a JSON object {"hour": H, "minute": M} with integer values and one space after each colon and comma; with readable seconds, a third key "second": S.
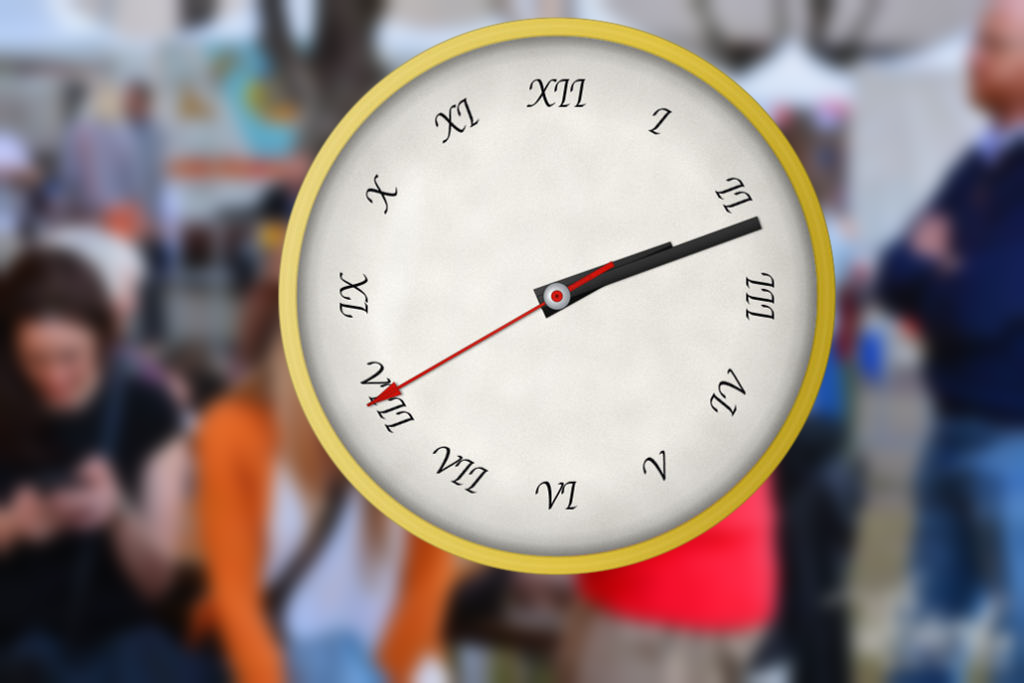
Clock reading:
{"hour": 2, "minute": 11, "second": 40}
